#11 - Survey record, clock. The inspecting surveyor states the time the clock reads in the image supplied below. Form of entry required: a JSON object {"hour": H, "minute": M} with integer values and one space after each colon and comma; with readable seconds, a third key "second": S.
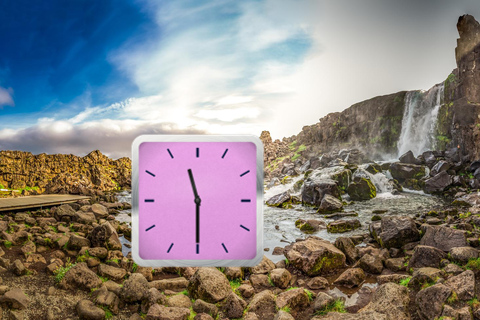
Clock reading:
{"hour": 11, "minute": 30}
